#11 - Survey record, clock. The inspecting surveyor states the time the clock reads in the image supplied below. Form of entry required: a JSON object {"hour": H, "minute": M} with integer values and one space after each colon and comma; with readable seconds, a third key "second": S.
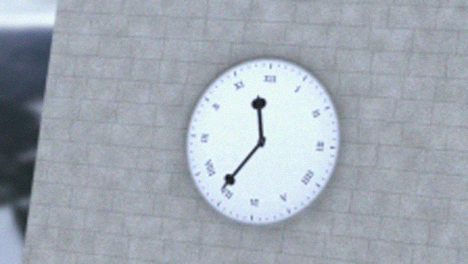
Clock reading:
{"hour": 11, "minute": 36}
